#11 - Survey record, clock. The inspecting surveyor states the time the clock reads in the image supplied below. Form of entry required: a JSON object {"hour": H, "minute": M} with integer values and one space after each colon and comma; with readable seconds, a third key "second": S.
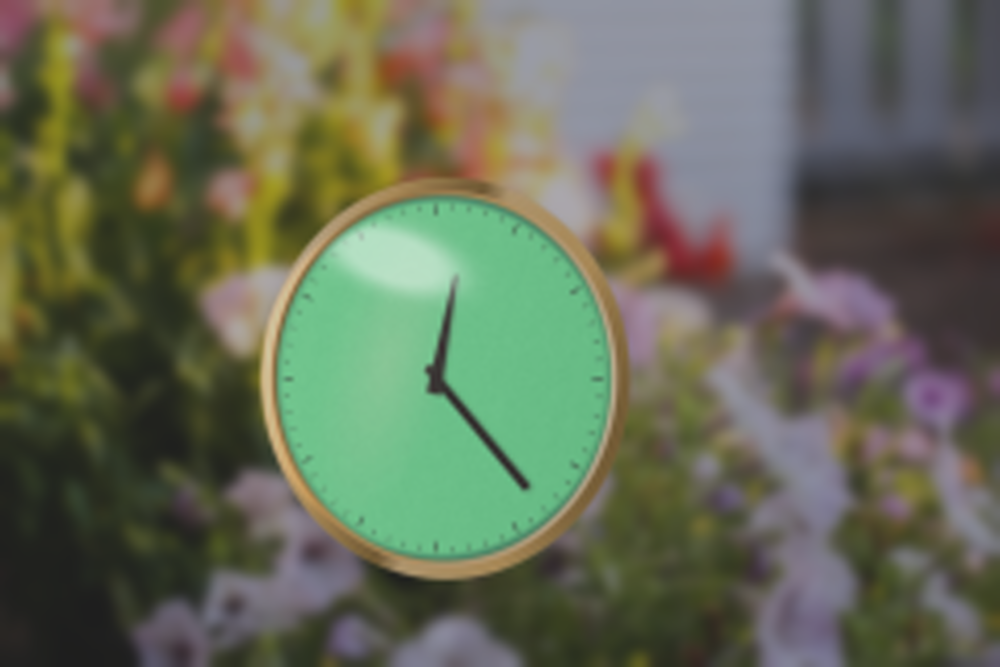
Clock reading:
{"hour": 12, "minute": 23}
